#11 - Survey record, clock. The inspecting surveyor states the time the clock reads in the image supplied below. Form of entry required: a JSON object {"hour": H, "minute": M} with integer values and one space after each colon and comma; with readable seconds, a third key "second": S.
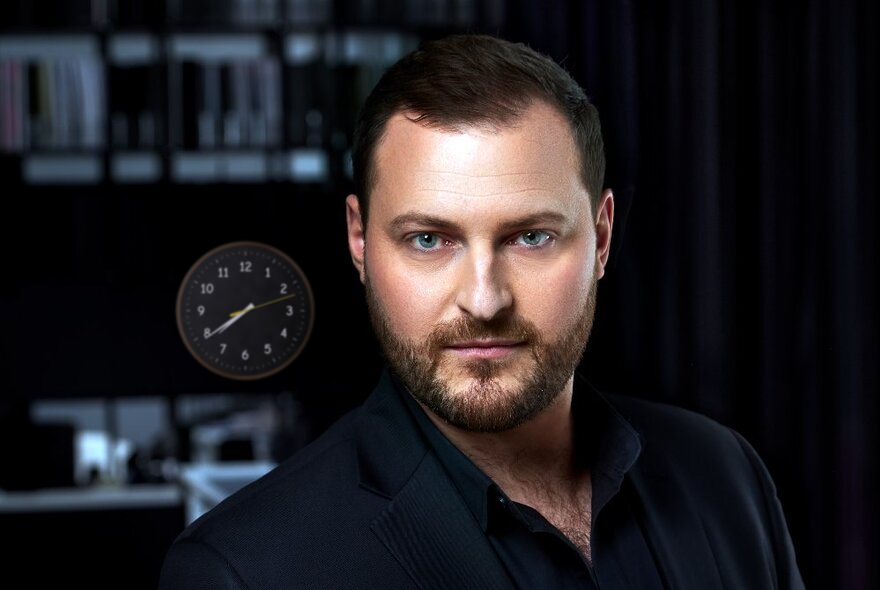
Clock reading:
{"hour": 7, "minute": 39, "second": 12}
